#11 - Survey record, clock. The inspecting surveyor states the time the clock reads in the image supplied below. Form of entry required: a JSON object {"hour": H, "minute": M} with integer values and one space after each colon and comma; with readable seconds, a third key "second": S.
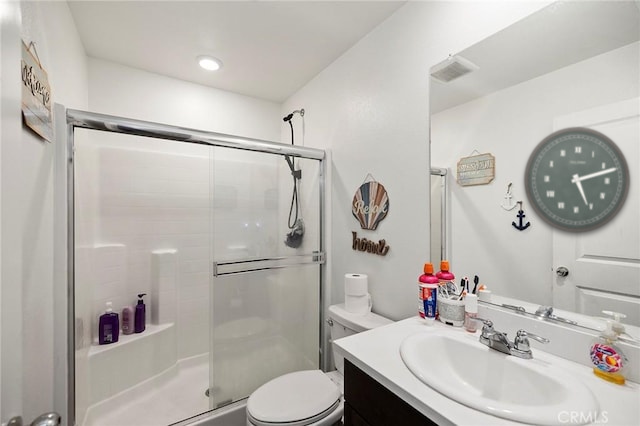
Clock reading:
{"hour": 5, "minute": 12}
